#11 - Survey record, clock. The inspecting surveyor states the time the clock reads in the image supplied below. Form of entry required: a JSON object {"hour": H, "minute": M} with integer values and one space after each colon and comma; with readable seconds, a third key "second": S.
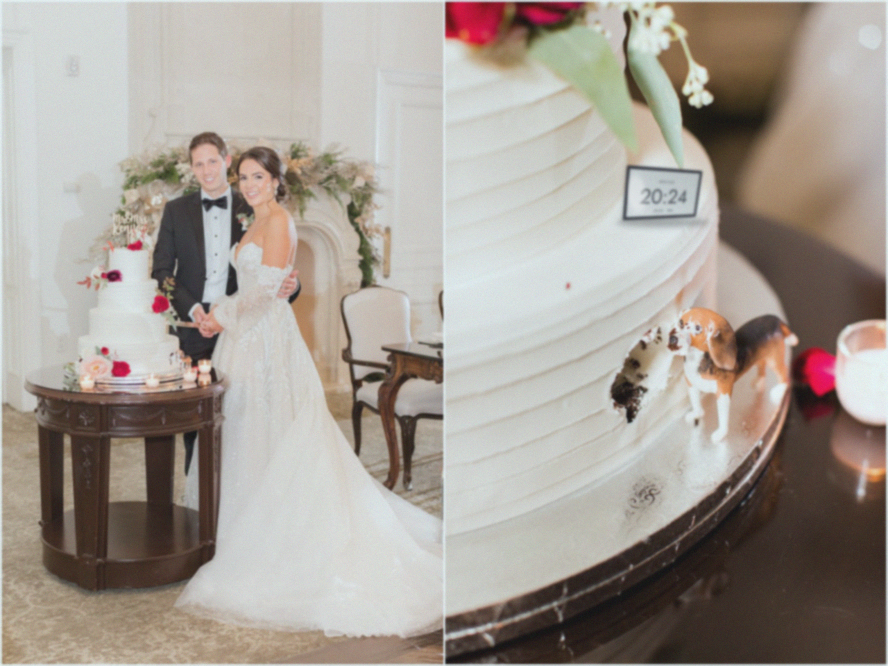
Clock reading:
{"hour": 20, "minute": 24}
